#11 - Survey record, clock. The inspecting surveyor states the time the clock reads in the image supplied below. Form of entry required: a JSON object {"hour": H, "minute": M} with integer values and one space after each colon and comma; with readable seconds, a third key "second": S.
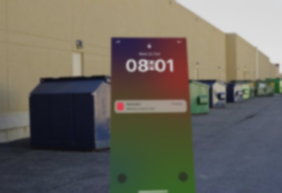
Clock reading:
{"hour": 8, "minute": 1}
